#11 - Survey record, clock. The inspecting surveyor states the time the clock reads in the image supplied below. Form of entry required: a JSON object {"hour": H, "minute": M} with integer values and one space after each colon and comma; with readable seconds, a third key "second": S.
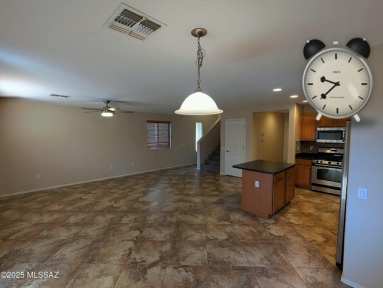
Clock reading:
{"hour": 9, "minute": 38}
